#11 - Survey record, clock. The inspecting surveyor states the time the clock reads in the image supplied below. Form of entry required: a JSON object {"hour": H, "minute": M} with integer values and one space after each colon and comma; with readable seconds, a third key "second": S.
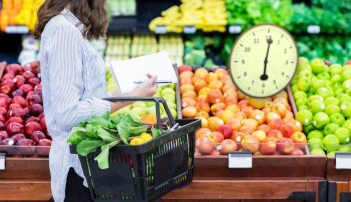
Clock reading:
{"hour": 6, "minute": 1}
